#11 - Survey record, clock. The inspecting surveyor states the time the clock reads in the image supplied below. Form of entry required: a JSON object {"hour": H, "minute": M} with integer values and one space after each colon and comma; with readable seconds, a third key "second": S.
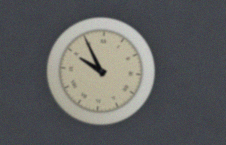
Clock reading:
{"hour": 9, "minute": 55}
